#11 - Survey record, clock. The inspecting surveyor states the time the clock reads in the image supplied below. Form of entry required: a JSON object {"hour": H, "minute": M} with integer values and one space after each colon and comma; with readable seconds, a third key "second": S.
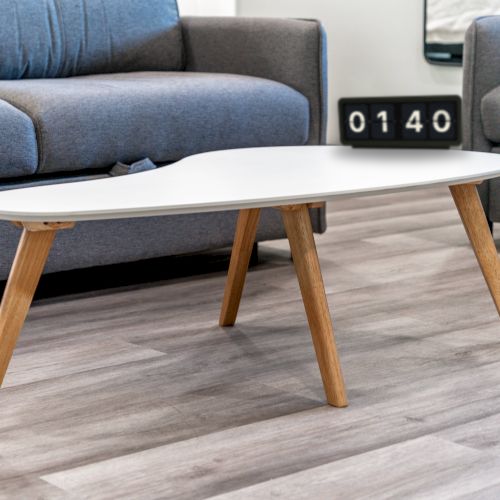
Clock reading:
{"hour": 1, "minute": 40}
